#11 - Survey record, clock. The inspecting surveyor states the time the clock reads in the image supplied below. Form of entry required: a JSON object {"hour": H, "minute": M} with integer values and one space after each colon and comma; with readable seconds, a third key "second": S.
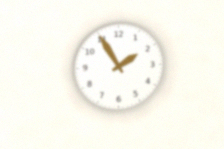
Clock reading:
{"hour": 1, "minute": 55}
